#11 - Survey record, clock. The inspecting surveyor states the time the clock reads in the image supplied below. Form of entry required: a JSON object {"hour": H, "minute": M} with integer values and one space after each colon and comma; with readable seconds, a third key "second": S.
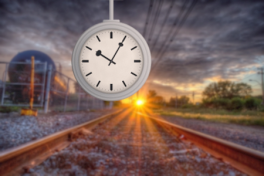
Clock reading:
{"hour": 10, "minute": 5}
